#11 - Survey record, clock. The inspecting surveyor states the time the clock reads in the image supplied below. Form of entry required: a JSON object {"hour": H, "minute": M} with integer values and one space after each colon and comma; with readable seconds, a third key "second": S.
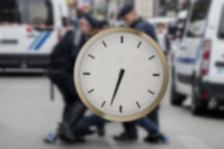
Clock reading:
{"hour": 6, "minute": 33}
